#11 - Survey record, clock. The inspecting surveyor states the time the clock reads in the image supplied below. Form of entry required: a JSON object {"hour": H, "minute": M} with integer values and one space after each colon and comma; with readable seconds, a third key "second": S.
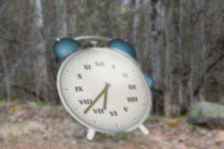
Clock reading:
{"hour": 6, "minute": 38}
